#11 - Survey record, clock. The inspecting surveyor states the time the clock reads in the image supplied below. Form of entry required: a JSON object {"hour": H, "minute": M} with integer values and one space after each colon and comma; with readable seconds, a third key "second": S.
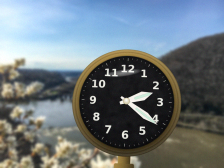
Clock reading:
{"hour": 2, "minute": 21}
